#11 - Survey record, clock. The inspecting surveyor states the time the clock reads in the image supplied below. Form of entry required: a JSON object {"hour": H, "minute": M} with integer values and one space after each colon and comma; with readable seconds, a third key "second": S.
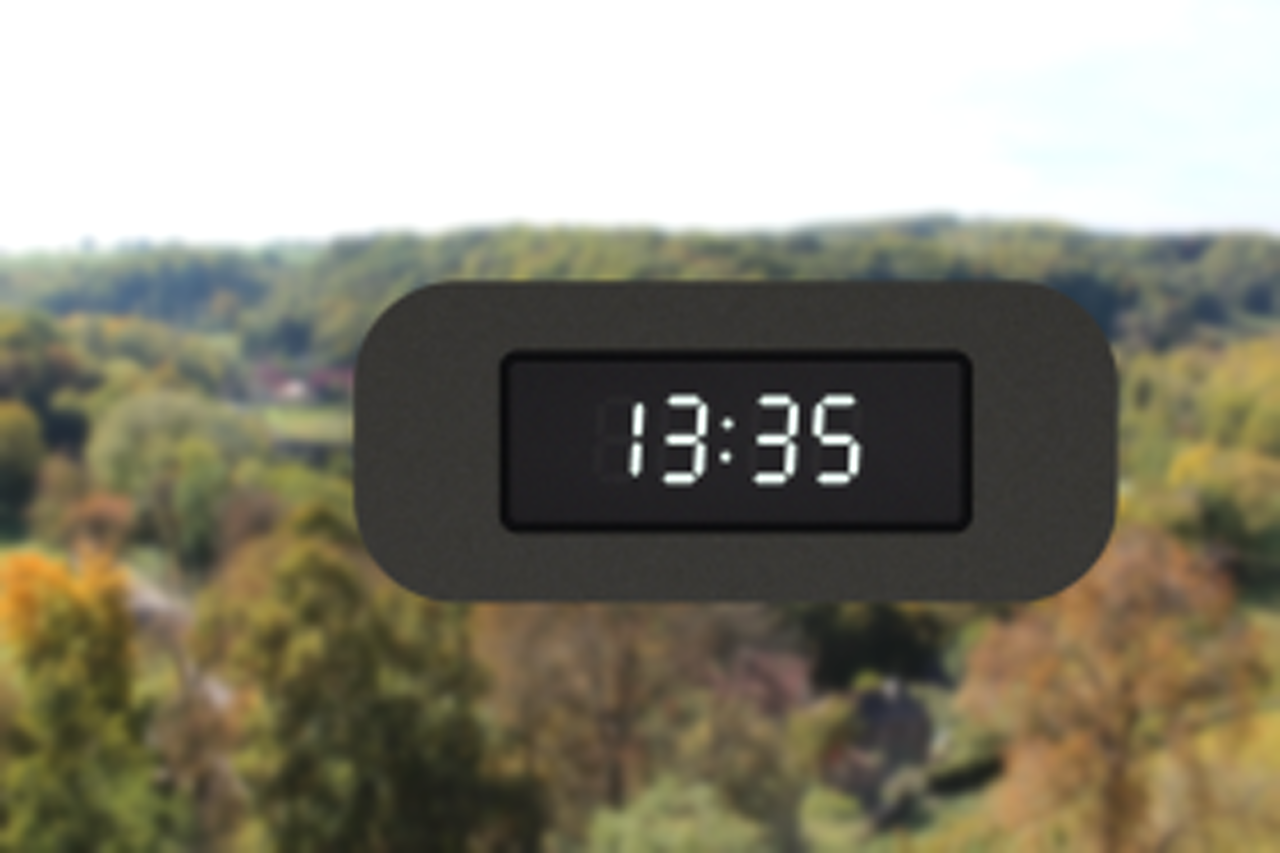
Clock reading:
{"hour": 13, "minute": 35}
